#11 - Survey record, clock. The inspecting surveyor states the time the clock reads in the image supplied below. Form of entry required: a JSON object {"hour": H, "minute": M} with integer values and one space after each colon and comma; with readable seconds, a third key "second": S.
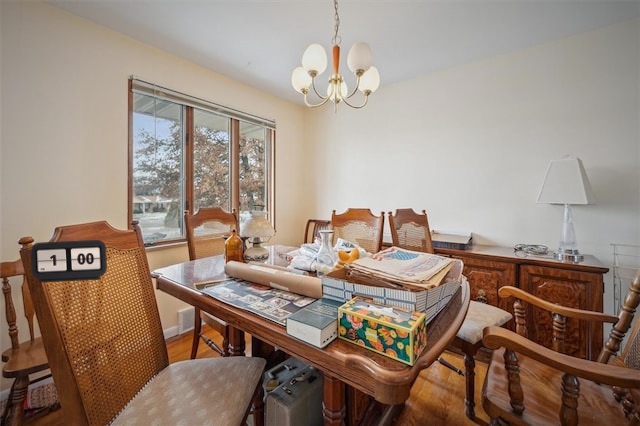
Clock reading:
{"hour": 1, "minute": 0}
